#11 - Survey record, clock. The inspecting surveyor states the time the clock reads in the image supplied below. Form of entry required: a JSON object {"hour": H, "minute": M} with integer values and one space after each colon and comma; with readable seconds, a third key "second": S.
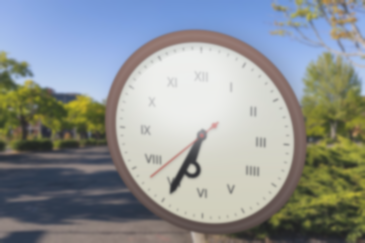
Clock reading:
{"hour": 6, "minute": 34, "second": 38}
